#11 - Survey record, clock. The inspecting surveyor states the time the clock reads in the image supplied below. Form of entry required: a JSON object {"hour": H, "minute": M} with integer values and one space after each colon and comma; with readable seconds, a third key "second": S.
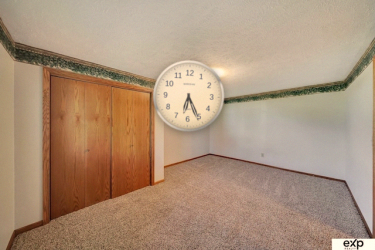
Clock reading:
{"hour": 6, "minute": 26}
